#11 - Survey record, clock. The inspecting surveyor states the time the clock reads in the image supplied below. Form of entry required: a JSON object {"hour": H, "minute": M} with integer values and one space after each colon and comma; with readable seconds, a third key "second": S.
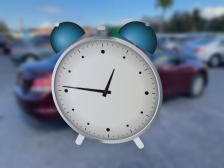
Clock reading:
{"hour": 12, "minute": 46}
